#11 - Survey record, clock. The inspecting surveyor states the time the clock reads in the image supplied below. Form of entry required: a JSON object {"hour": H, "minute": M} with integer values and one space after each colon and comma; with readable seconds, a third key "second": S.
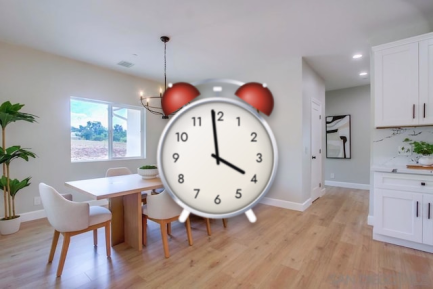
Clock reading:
{"hour": 3, "minute": 59}
